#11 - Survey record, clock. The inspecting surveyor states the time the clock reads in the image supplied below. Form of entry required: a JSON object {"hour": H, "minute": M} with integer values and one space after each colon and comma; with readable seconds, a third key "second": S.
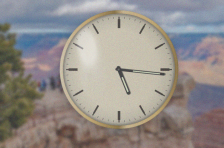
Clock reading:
{"hour": 5, "minute": 16}
